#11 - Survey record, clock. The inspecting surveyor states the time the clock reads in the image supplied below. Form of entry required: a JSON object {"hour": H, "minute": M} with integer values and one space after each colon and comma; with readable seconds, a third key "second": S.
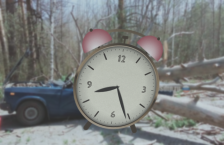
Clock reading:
{"hour": 8, "minute": 26}
